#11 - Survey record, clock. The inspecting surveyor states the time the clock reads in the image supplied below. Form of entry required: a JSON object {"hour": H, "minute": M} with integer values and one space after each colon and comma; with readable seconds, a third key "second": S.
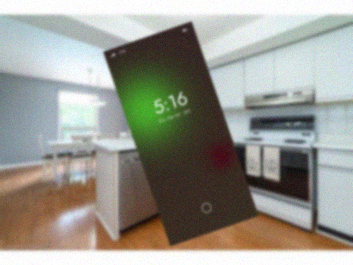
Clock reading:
{"hour": 5, "minute": 16}
